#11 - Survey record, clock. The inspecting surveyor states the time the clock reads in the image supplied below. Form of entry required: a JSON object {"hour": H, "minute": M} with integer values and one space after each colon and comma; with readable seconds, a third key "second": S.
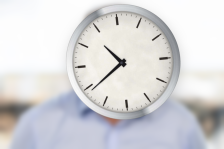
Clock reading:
{"hour": 10, "minute": 39}
